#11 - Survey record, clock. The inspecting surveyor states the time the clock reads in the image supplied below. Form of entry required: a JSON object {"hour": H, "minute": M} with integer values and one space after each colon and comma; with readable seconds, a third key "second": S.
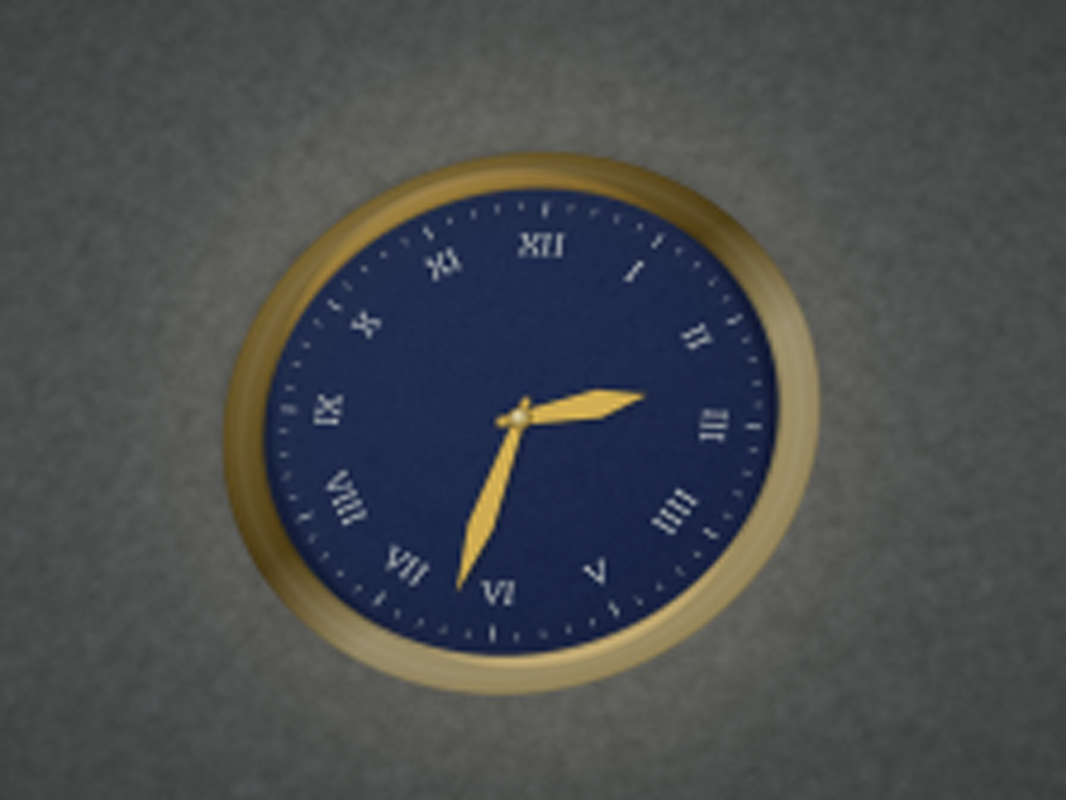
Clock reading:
{"hour": 2, "minute": 32}
